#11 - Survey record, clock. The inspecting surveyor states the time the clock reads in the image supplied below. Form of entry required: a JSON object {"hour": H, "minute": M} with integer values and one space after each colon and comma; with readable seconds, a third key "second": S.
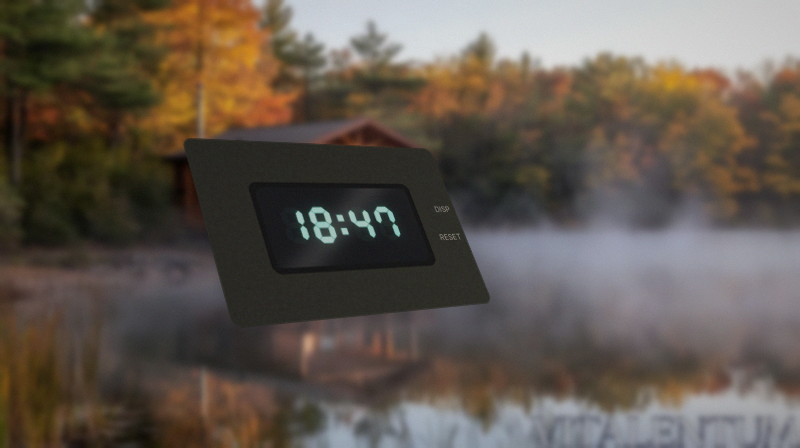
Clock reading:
{"hour": 18, "minute": 47}
